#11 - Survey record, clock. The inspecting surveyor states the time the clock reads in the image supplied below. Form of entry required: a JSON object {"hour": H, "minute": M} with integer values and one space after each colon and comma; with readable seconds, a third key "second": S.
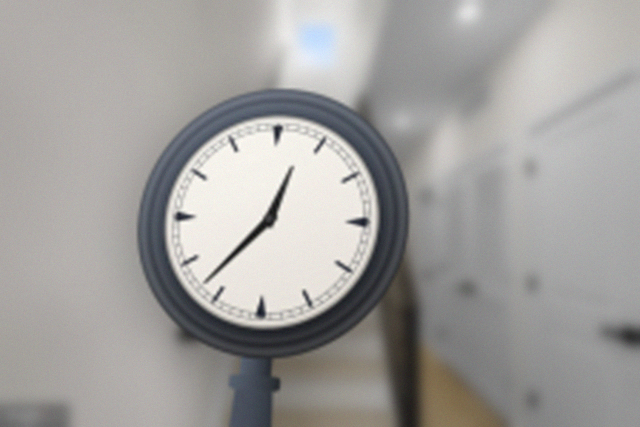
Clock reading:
{"hour": 12, "minute": 37}
